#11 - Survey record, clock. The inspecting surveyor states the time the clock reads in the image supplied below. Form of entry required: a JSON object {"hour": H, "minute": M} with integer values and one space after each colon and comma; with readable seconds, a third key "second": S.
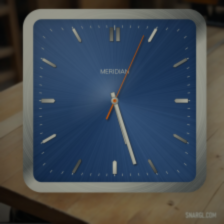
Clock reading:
{"hour": 5, "minute": 27, "second": 4}
